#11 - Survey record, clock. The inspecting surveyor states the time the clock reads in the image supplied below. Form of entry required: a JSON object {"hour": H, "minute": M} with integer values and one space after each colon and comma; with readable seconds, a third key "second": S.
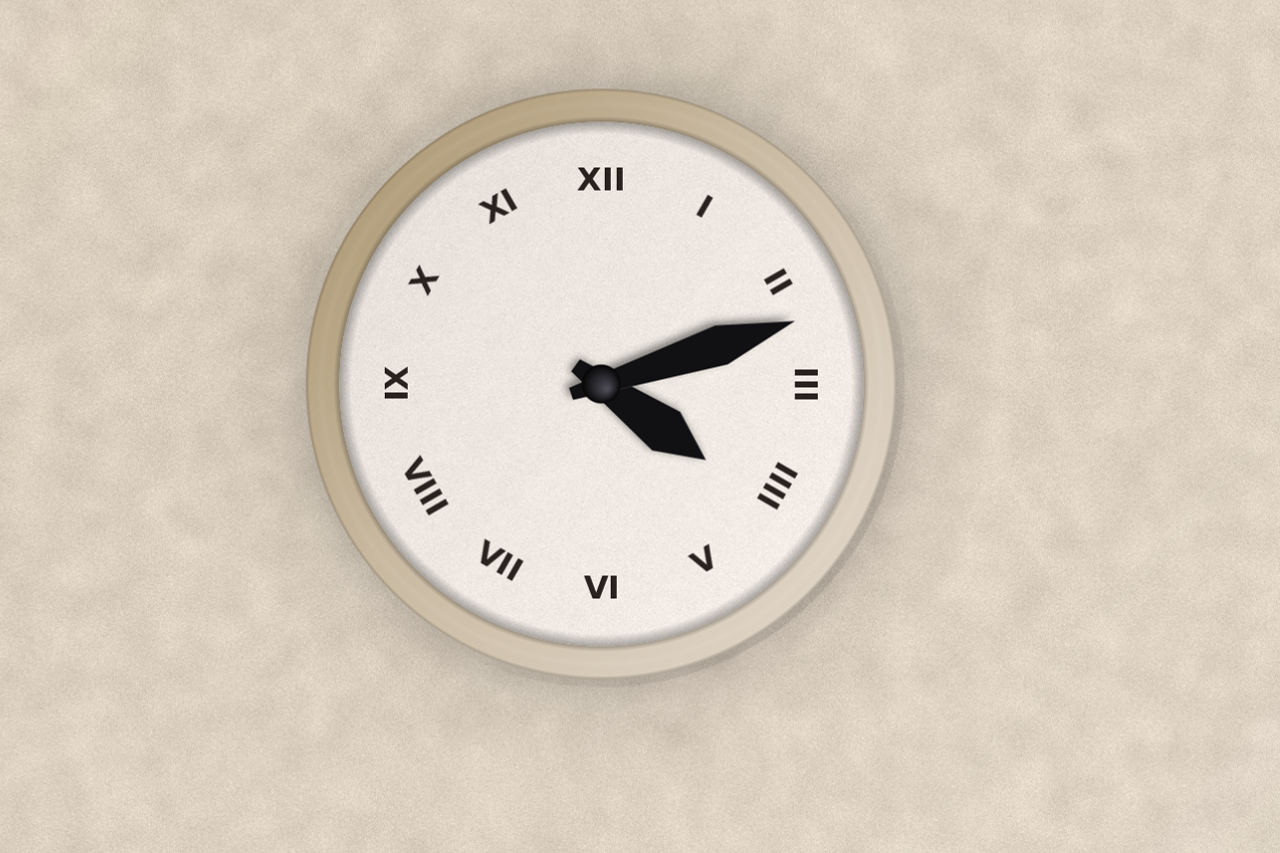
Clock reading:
{"hour": 4, "minute": 12}
